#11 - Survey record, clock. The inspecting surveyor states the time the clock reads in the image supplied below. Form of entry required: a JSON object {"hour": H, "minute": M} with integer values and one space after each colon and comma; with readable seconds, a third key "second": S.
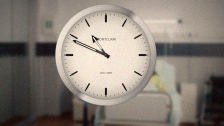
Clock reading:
{"hour": 10, "minute": 49}
